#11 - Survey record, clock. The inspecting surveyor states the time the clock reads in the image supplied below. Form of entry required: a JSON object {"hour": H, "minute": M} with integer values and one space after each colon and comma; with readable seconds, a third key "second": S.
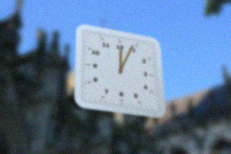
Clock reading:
{"hour": 12, "minute": 4}
